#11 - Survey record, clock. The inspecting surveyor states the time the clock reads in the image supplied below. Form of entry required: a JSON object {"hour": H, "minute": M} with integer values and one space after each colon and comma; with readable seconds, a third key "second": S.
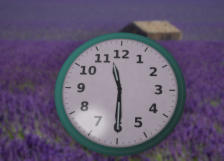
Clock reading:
{"hour": 11, "minute": 30}
